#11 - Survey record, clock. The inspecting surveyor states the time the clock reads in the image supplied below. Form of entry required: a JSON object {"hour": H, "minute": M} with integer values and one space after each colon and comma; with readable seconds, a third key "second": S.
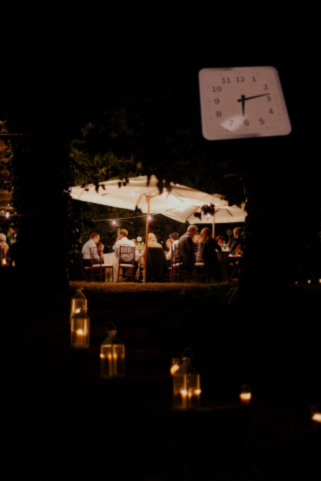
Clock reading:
{"hour": 6, "minute": 13}
